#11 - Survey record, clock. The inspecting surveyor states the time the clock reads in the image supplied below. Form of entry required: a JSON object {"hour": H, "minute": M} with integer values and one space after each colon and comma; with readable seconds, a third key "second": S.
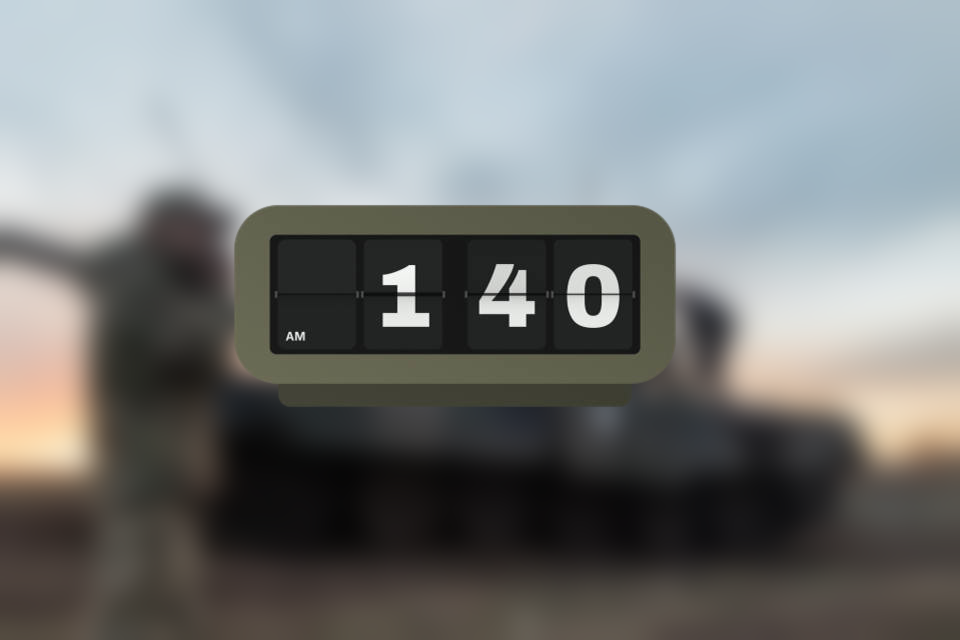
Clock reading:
{"hour": 1, "minute": 40}
